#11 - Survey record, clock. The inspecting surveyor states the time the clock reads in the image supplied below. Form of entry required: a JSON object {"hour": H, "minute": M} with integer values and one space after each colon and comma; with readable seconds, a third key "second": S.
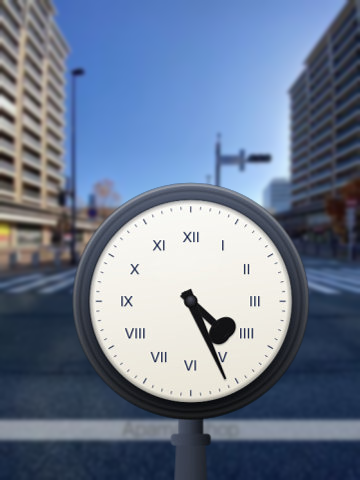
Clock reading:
{"hour": 4, "minute": 26}
